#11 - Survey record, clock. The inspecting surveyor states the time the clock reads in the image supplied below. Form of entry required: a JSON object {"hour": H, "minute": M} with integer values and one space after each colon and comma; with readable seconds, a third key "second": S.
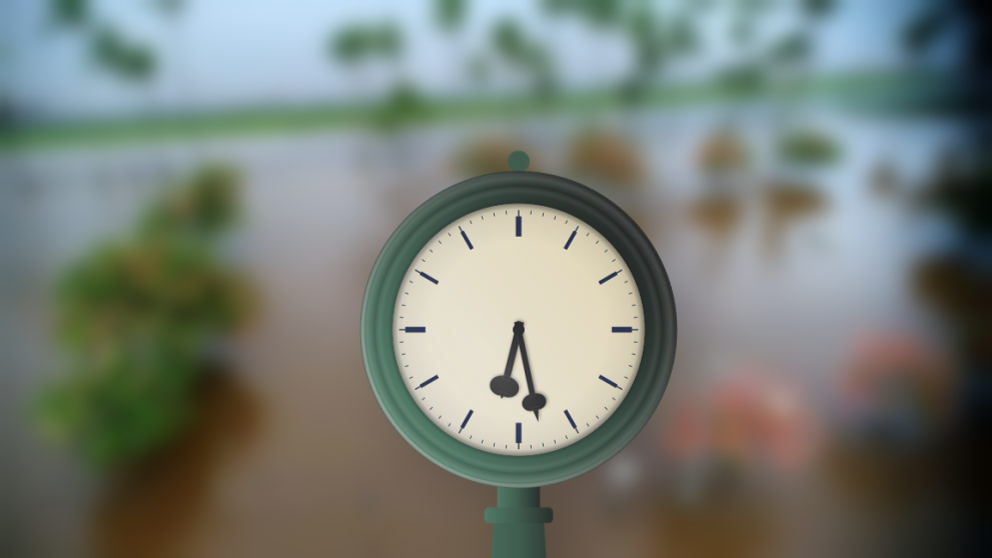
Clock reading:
{"hour": 6, "minute": 28}
